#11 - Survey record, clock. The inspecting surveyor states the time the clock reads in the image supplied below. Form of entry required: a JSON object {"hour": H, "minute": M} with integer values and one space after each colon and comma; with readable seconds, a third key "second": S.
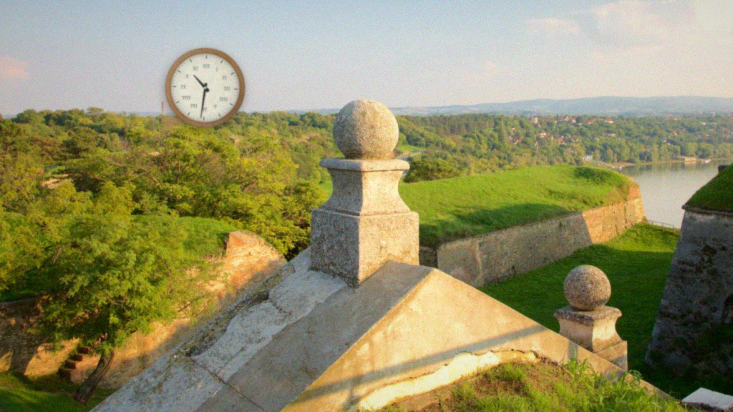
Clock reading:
{"hour": 10, "minute": 31}
